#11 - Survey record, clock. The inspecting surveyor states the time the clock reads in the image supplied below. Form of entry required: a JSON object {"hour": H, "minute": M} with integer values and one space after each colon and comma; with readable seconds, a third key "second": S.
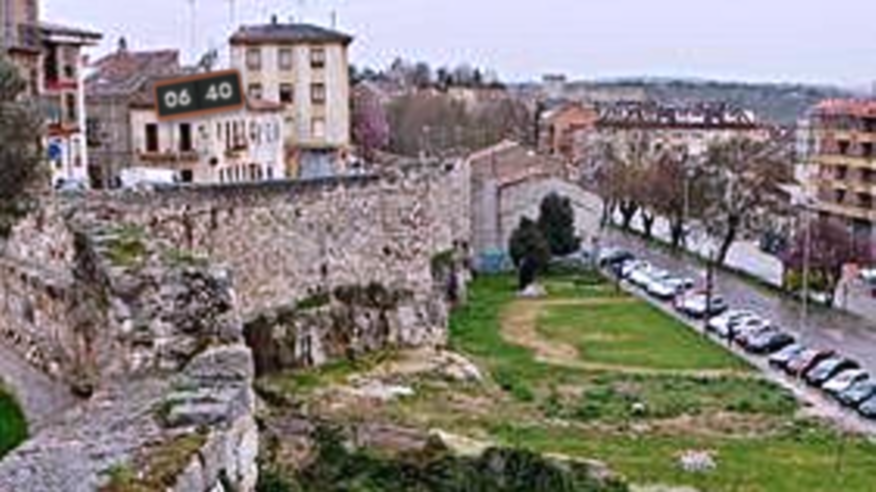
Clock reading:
{"hour": 6, "minute": 40}
